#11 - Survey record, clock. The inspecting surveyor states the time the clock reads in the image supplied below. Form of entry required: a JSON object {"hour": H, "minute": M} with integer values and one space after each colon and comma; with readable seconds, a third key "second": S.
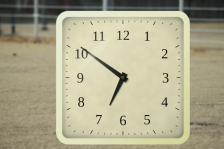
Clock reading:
{"hour": 6, "minute": 51}
